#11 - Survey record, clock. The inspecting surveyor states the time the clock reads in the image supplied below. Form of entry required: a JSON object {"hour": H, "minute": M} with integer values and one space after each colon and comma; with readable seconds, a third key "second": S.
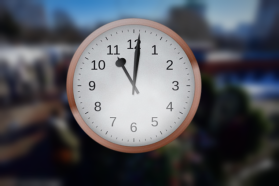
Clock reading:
{"hour": 11, "minute": 1}
